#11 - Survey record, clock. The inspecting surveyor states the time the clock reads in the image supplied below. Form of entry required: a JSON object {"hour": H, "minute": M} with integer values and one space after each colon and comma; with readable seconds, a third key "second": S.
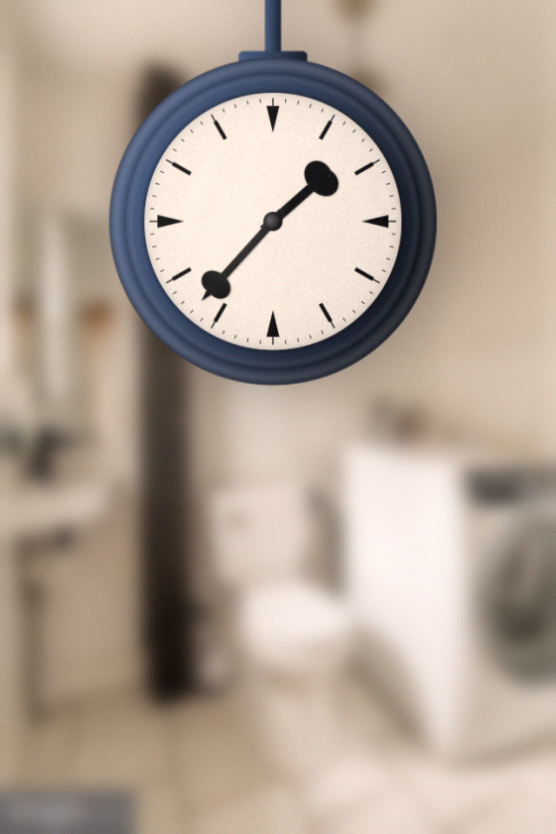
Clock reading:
{"hour": 1, "minute": 37}
